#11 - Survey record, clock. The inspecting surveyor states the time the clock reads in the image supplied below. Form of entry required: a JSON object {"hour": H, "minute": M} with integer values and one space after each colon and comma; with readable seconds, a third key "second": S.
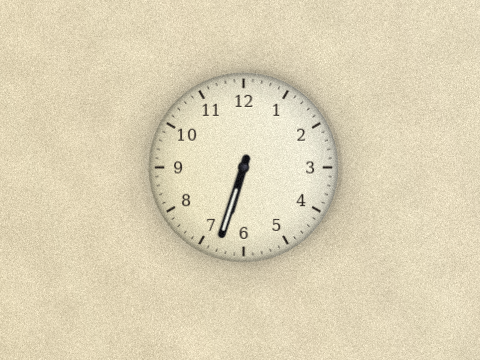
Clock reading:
{"hour": 6, "minute": 33}
